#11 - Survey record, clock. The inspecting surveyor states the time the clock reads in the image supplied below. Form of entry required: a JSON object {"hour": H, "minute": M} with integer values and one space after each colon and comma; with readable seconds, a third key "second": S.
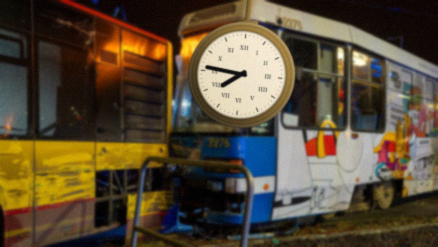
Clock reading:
{"hour": 7, "minute": 46}
